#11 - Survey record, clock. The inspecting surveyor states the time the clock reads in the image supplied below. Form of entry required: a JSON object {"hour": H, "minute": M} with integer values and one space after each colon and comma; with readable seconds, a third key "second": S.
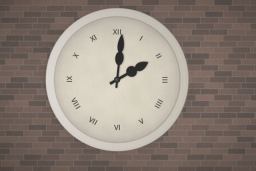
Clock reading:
{"hour": 2, "minute": 1}
